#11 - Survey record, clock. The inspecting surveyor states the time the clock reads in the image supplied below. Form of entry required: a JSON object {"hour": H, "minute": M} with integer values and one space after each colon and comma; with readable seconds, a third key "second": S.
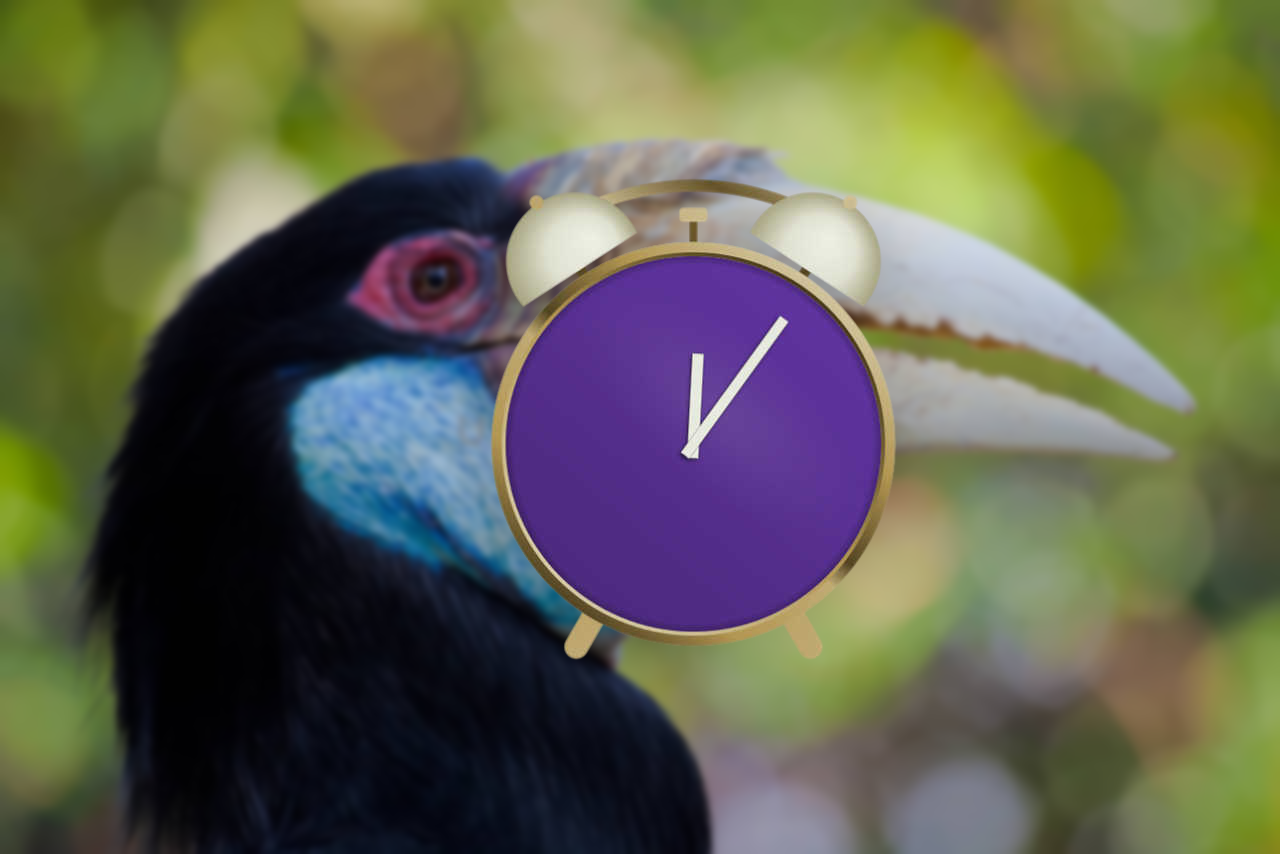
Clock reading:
{"hour": 12, "minute": 6}
